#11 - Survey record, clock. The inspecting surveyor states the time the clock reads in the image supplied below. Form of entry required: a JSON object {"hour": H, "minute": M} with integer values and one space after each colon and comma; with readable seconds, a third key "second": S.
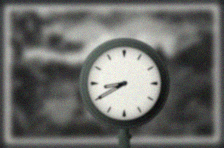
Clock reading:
{"hour": 8, "minute": 40}
